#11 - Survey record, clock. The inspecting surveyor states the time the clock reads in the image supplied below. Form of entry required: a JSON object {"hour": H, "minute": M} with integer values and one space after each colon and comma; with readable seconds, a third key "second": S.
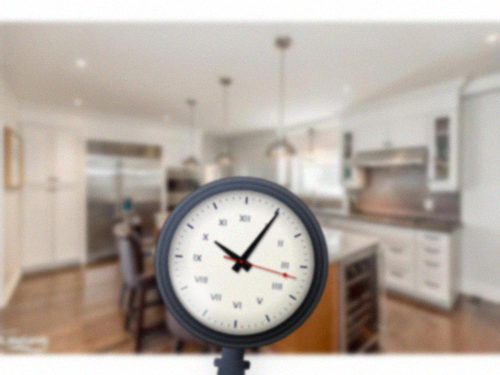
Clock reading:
{"hour": 10, "minute": 5, "second": 17}
